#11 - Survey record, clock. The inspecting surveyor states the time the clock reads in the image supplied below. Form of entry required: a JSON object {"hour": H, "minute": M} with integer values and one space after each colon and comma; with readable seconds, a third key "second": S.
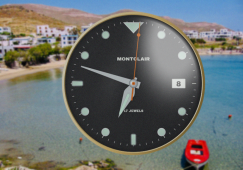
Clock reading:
{"hour": 6, "minute": 48, "second": 1}
